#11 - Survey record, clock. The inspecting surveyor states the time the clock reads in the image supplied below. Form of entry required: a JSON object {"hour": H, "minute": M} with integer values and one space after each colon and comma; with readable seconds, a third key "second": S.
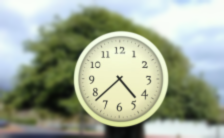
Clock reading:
{"hour": 4, "minute": 38}
